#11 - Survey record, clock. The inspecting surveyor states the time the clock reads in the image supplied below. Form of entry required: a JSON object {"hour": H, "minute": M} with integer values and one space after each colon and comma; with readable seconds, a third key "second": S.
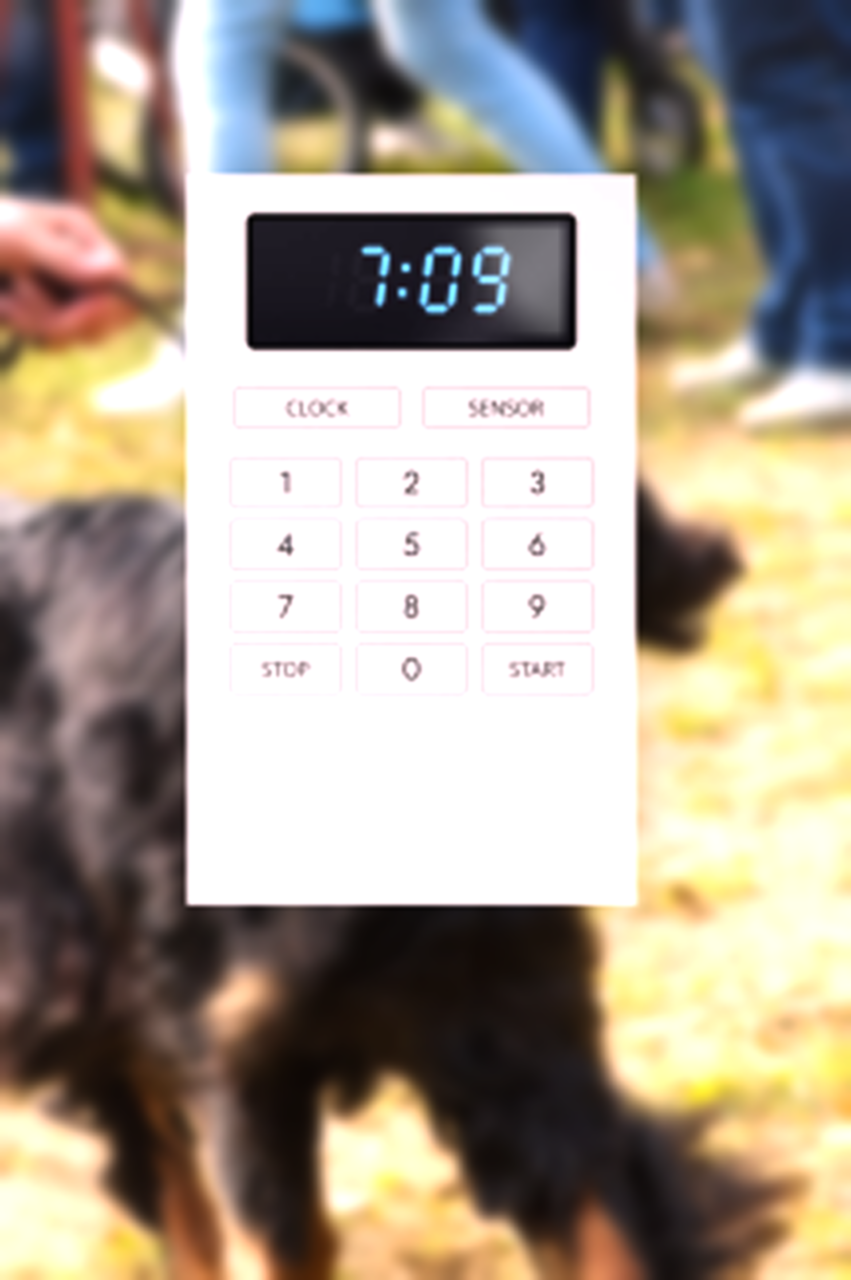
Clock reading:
{"hour": 7, "minute": 9}
